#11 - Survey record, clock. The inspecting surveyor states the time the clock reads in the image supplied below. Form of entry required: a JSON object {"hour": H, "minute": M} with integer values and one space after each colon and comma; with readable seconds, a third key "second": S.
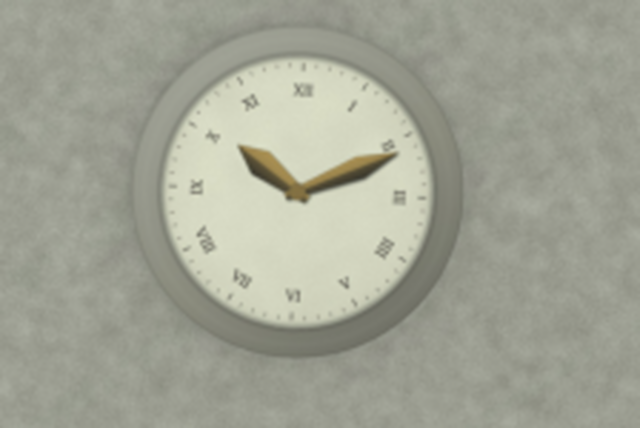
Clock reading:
{"hour": 10, "minute": 11}
